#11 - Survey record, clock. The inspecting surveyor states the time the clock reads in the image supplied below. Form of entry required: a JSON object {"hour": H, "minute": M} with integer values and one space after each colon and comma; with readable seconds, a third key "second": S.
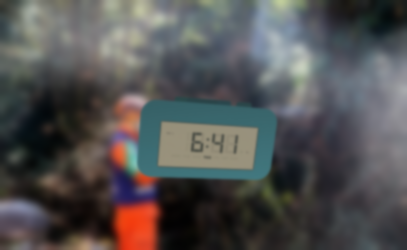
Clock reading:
{"hour": 6, "minute": 41}
